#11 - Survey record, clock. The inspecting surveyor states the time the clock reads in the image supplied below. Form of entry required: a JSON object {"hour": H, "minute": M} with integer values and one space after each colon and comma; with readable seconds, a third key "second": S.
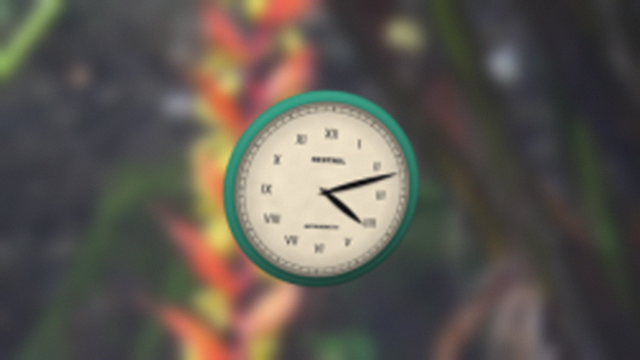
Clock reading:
{"hour": 4, "minute": 12}
